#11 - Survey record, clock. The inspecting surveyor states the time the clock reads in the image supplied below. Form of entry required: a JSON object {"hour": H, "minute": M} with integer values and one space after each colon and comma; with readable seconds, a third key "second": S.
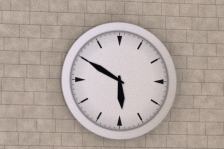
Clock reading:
{"hour": 5, "minute": 50}
